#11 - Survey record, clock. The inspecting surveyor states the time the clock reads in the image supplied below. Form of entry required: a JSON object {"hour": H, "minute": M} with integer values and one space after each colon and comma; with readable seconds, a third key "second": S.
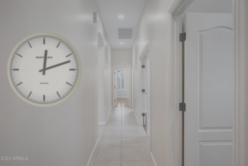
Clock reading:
{"hour": 12, "minute": 12}
